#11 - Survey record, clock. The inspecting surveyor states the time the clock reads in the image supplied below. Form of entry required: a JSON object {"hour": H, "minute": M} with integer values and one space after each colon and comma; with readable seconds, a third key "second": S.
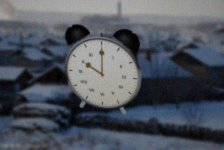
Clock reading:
{"hour": 10, "minute": 0}
